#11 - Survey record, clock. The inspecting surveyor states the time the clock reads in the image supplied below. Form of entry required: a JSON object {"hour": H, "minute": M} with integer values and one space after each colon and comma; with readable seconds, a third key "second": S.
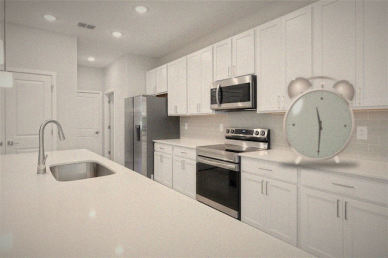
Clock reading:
{"hour": 11, "minute": 30}
